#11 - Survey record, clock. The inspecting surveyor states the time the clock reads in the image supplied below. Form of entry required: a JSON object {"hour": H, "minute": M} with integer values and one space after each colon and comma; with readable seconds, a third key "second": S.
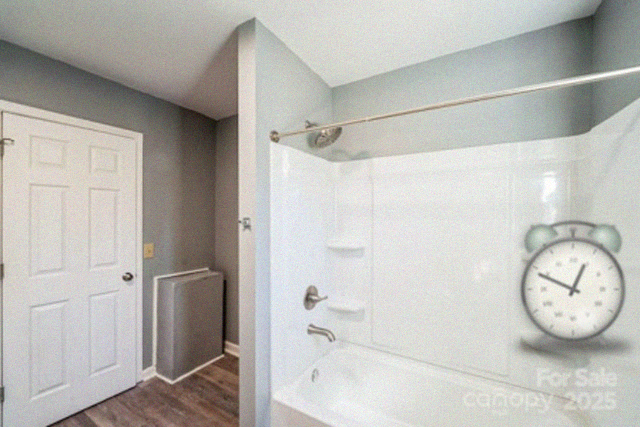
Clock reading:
{"hour": 12, "minute": 49}
